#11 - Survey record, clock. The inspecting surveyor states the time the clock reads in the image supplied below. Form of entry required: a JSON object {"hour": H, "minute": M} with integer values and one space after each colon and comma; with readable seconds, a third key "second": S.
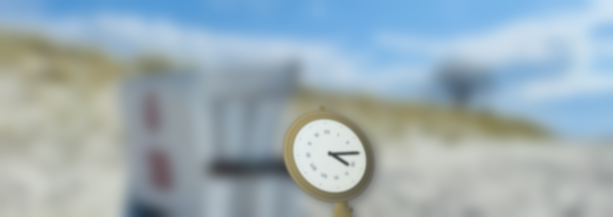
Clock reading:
{"hour": 4, "minute": 15}
